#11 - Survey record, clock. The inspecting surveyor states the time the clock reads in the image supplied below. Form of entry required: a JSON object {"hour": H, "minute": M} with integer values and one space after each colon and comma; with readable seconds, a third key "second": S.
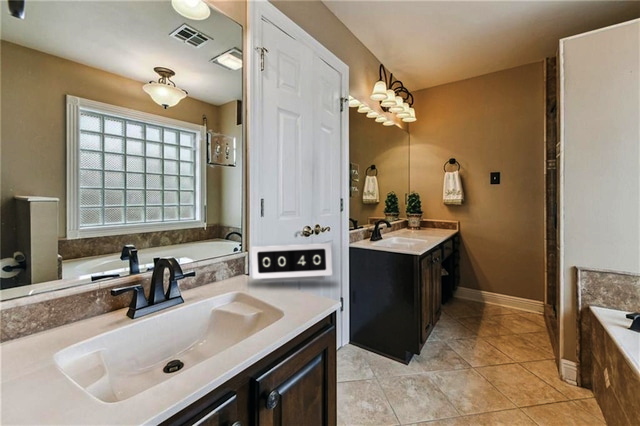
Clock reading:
{"hour": 0, "minute": 40}
